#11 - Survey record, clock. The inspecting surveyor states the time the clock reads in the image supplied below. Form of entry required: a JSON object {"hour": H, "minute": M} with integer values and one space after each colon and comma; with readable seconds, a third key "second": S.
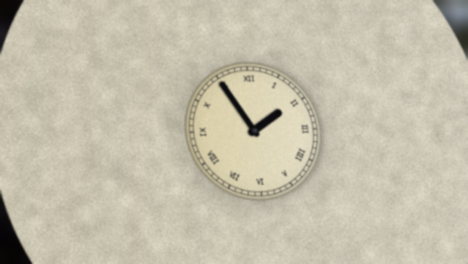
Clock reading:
{"hour": 1, "minute": 55}
